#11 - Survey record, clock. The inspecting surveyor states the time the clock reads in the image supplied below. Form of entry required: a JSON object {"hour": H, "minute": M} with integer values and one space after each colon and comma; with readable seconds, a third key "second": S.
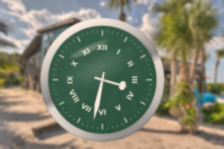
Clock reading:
{"hour": 3, "minute": 32}
